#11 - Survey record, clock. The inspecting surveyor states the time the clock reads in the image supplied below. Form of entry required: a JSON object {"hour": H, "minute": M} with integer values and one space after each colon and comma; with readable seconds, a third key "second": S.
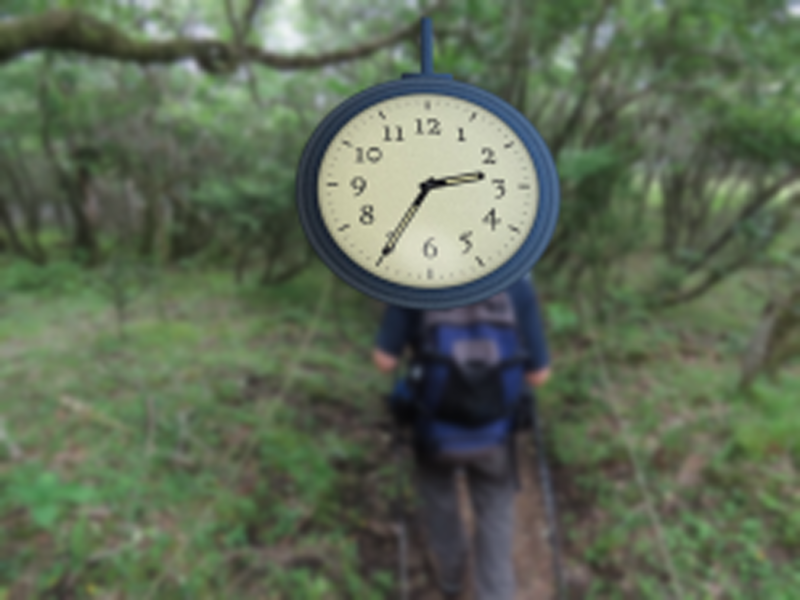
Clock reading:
{"hour": 2, "minute": 35}
